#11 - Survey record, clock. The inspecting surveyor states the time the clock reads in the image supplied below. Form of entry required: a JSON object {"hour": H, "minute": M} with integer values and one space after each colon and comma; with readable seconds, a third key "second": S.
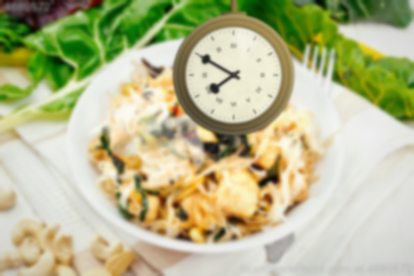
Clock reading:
{"hour": 7, "minute": 50}
